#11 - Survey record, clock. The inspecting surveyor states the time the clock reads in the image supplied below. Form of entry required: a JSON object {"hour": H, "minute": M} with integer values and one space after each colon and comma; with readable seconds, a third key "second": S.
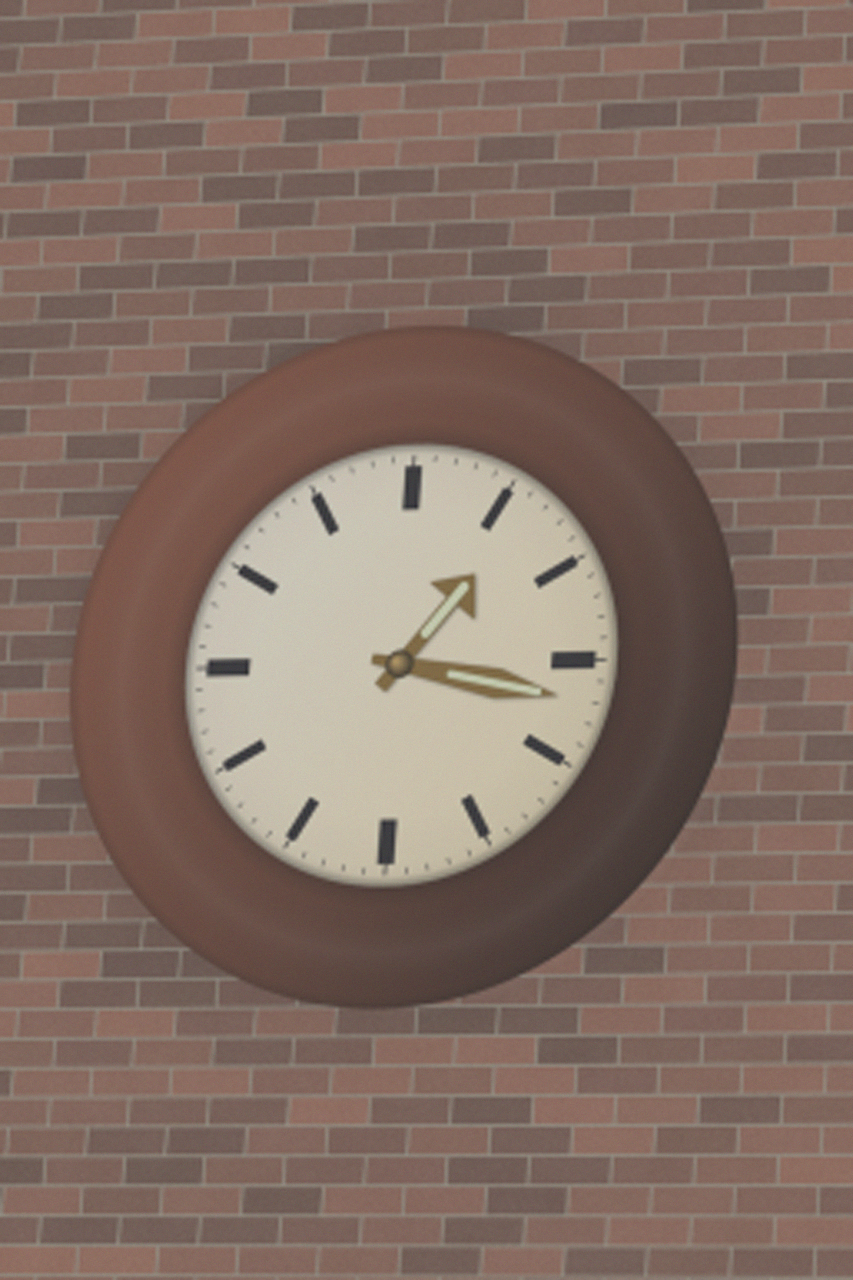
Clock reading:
{"hour": 1, "minute": 17}
